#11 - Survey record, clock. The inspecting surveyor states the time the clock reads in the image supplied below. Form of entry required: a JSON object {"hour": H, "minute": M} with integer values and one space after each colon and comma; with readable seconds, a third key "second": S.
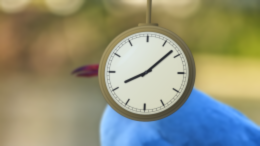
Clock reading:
{"hour": 8, "minute": 8}
